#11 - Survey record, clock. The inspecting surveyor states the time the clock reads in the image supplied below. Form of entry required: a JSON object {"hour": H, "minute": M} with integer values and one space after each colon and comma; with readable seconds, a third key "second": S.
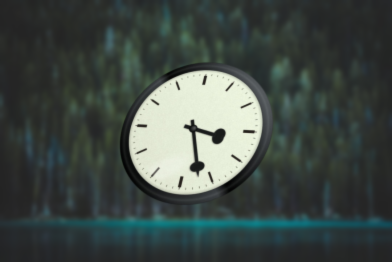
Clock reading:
{"hour": 3, "minute": 27}
